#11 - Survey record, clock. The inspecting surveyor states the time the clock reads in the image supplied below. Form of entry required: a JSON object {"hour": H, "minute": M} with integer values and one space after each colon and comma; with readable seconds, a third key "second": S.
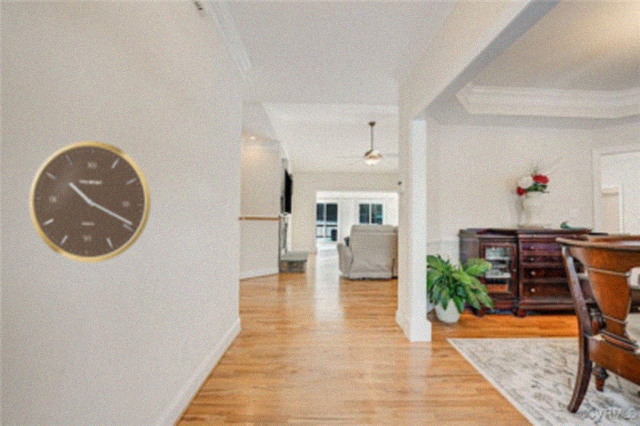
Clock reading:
{"hour": 10, "minute": 19}
